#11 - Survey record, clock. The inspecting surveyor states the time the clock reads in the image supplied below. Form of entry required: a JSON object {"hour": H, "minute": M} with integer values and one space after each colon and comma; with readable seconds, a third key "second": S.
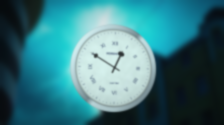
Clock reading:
{"hour": 12, "minute": 50}
